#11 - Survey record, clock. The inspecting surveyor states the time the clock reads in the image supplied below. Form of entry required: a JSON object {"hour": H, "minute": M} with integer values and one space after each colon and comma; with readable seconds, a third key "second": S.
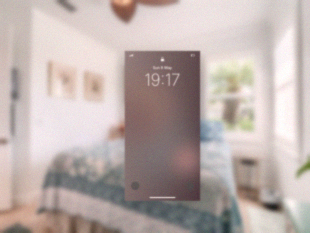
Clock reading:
{"hour": 19, "minute": 17}
